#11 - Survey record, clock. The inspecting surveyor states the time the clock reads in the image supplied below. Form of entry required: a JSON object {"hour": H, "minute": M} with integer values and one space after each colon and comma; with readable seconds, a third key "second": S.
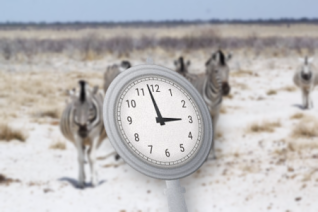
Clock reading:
{"hour": 2, "minute": 58}
